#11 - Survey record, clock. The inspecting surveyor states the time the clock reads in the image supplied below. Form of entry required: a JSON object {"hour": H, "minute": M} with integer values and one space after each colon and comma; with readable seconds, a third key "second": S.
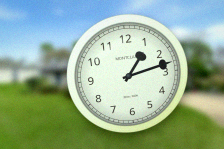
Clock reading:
{"hour": 1, "minute": 13}
